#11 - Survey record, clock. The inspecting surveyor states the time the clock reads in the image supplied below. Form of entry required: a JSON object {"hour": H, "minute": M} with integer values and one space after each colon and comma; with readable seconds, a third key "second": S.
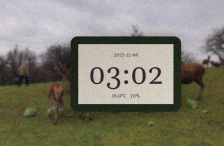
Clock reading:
{"hour": 3, "minute": 2}
